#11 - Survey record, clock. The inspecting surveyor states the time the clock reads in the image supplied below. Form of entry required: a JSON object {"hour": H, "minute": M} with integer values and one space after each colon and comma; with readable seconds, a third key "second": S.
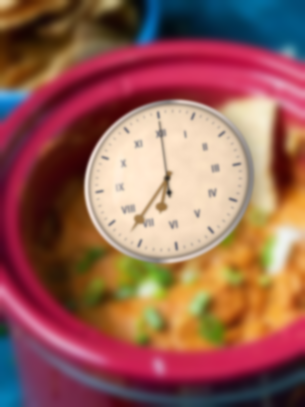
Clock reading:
{"hour": 6, "minute": 37, "second": 0}
